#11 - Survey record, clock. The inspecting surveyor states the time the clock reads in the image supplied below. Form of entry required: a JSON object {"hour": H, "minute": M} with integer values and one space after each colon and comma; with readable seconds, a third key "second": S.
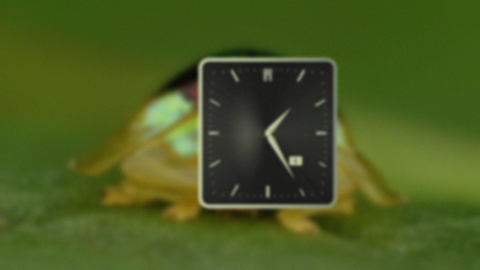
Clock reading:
{"hour": 1, "minute": 25}
